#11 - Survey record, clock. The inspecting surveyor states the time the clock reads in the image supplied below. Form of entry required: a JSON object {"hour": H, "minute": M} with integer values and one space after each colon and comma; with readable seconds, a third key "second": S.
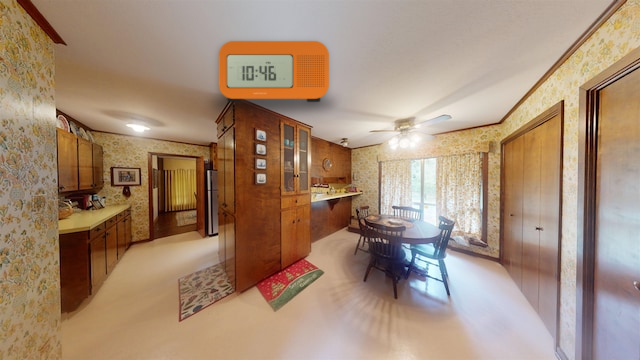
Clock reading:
{"hour": 10, "minute": 46}
